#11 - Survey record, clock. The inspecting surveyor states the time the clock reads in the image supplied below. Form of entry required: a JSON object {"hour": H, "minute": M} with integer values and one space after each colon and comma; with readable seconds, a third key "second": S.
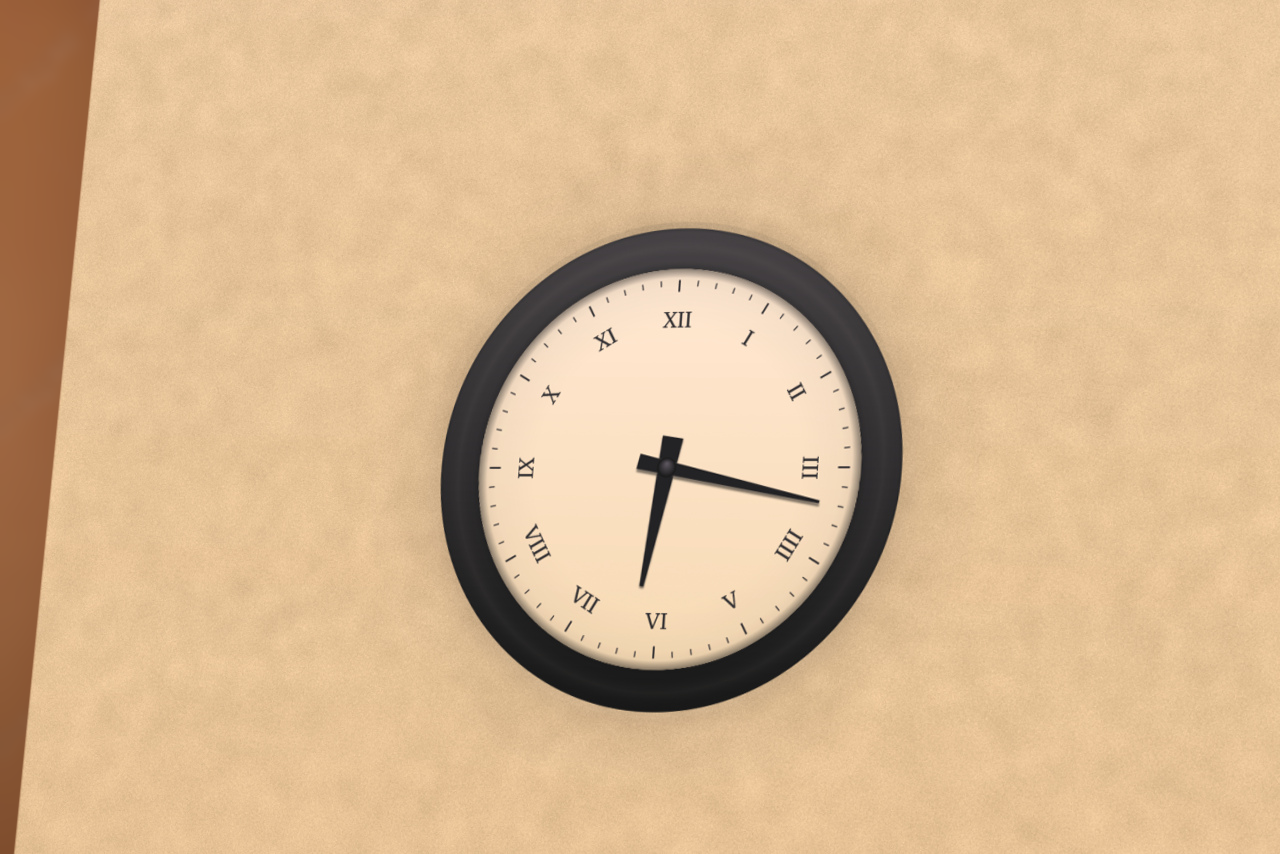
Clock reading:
{"hour": 6, "minute": 17}
